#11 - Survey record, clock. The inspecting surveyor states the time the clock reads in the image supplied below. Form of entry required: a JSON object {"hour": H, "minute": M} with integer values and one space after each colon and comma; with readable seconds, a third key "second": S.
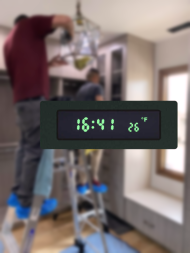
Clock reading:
{"hour": 16, "minute": 41}
